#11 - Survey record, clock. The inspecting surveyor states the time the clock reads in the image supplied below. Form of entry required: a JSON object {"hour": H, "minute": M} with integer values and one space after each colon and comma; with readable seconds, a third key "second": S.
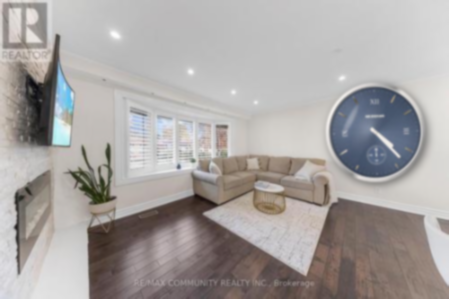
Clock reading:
{"hour": 4, "minute": 23}
